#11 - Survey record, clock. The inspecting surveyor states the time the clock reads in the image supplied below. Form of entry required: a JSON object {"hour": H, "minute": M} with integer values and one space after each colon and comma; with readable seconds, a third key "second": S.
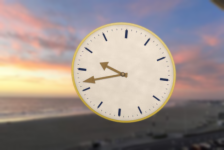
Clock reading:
{"hour": 9, "minute": 42}
